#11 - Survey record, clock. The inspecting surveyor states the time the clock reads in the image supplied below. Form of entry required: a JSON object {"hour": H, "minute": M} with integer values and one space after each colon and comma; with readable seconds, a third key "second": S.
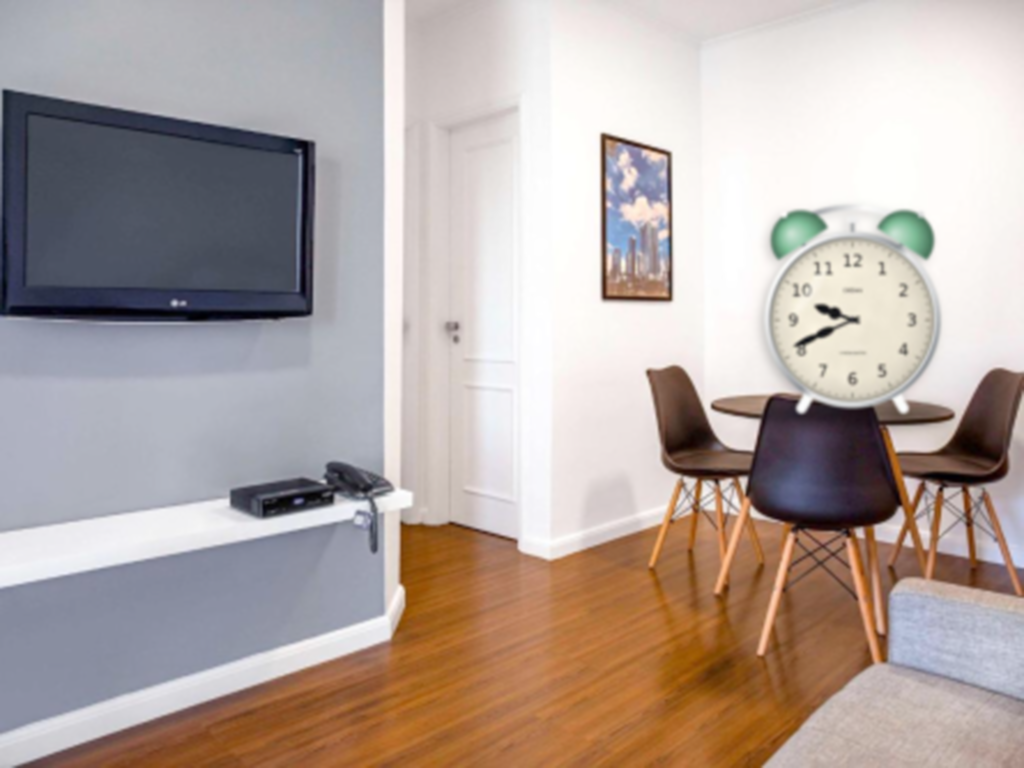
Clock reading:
{"hour": 9, "minute": 41}
